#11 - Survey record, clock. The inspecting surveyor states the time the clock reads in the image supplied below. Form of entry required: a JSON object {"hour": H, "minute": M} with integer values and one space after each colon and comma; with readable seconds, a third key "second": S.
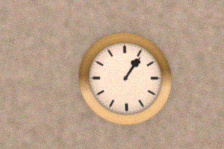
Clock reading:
{"hour": 1, "minute": 6}
